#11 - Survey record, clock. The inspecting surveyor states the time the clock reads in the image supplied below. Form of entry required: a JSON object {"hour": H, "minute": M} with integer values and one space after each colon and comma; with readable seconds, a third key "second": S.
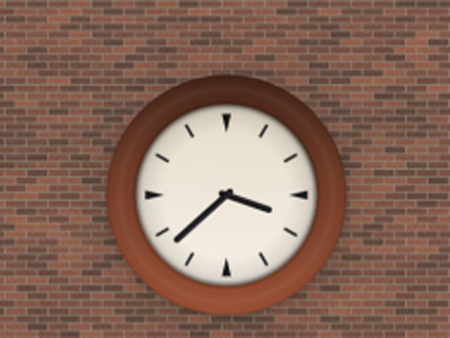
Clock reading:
{"hour": 3, "minute": 38}
